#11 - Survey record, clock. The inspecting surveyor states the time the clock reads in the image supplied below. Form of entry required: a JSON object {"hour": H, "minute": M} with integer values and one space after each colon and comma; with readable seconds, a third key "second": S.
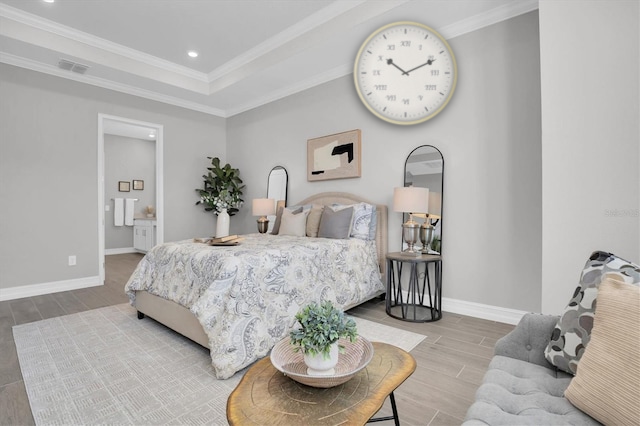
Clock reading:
{"hour": 10, "minute": 11}
